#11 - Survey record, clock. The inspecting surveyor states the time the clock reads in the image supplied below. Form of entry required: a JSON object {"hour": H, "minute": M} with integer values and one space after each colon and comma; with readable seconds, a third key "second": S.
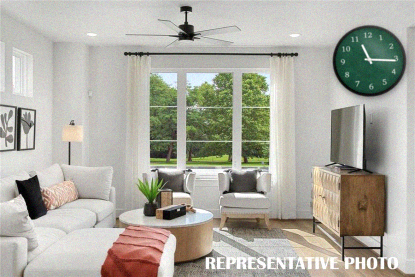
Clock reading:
{"hour": 11, "minute": 16}
